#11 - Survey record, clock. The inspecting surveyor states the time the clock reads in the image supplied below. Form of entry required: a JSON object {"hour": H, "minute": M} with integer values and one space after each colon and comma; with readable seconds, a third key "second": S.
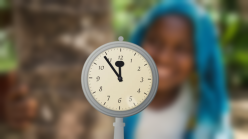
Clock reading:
{"hour": 11, "minute": 54}
